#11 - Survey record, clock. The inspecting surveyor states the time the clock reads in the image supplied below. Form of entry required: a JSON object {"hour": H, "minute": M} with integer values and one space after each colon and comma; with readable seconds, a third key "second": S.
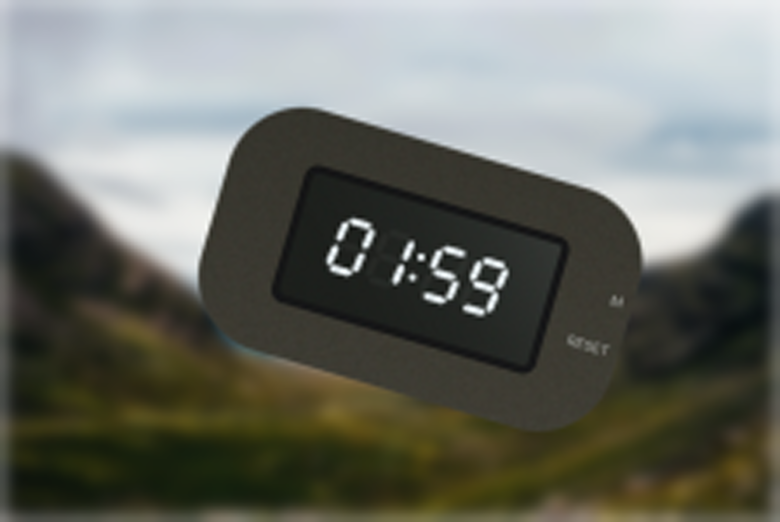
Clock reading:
{"hour": 1, "minute": 59}
